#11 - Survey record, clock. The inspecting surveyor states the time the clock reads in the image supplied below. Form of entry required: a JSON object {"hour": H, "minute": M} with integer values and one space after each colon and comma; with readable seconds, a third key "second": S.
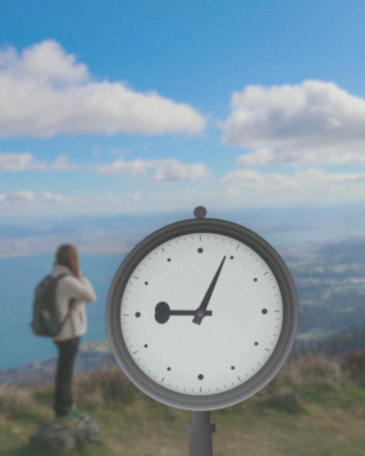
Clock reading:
{"hour": 9, "minute": 4}
